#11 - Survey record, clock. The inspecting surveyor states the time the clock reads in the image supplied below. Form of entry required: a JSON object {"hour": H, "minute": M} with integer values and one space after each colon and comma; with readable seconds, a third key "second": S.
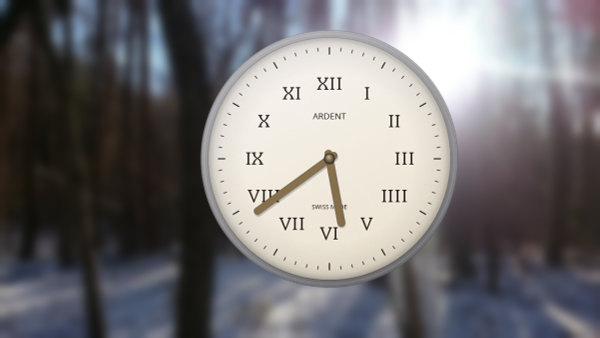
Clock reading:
{"hour": 5, "minute": 39}
